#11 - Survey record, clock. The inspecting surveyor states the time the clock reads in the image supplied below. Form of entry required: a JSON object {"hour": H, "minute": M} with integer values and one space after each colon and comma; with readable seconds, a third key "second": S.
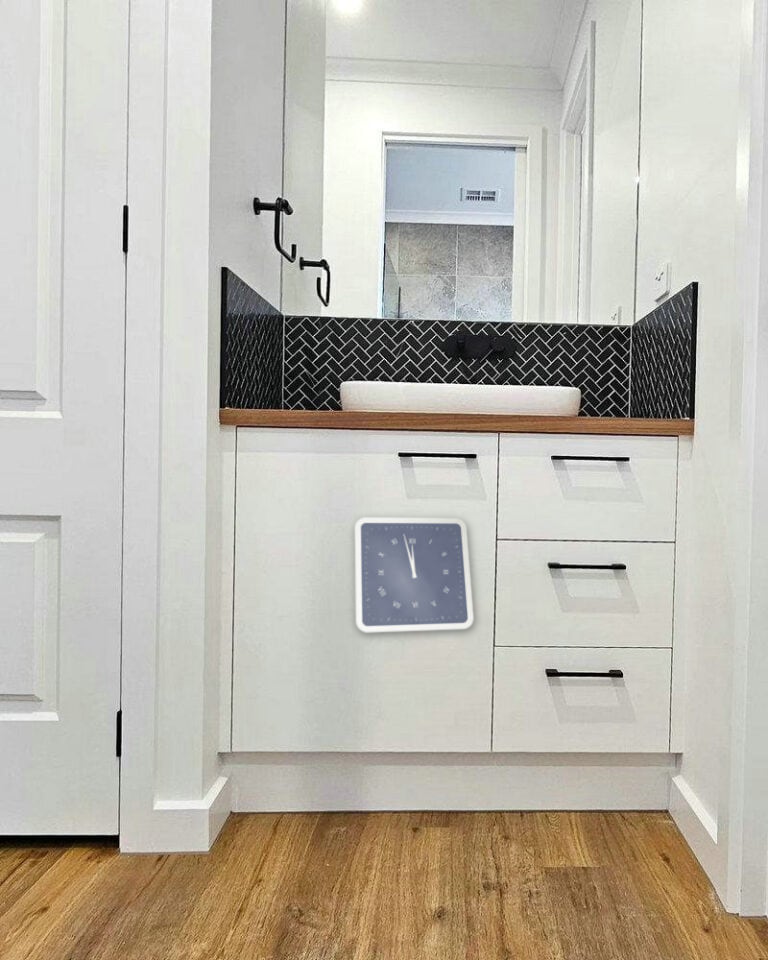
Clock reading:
{"hour": 11, "minute": 58}
